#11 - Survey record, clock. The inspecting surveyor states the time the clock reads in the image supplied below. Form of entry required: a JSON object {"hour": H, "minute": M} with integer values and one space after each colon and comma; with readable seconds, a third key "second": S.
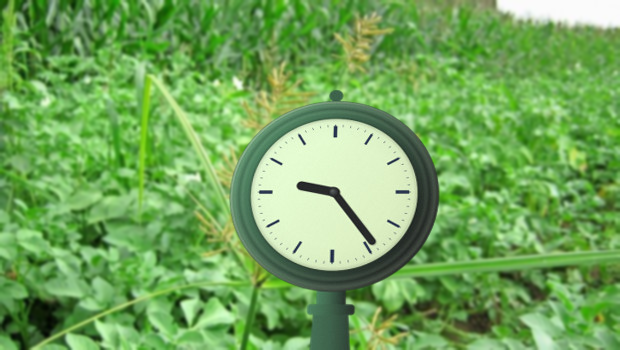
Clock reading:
{"hour": 9, "minute": 24}
